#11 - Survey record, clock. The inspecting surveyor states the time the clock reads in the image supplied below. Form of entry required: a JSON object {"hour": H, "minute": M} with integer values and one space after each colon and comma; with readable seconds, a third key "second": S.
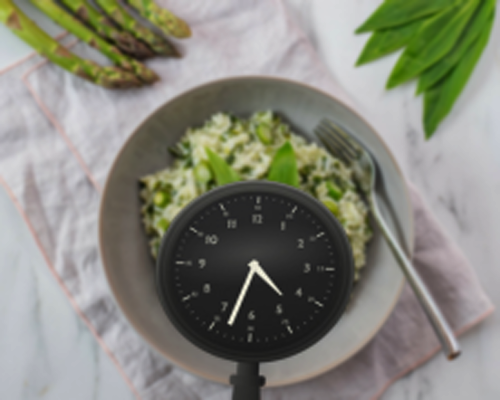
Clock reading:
{"hour": 4, "minute": 33}
